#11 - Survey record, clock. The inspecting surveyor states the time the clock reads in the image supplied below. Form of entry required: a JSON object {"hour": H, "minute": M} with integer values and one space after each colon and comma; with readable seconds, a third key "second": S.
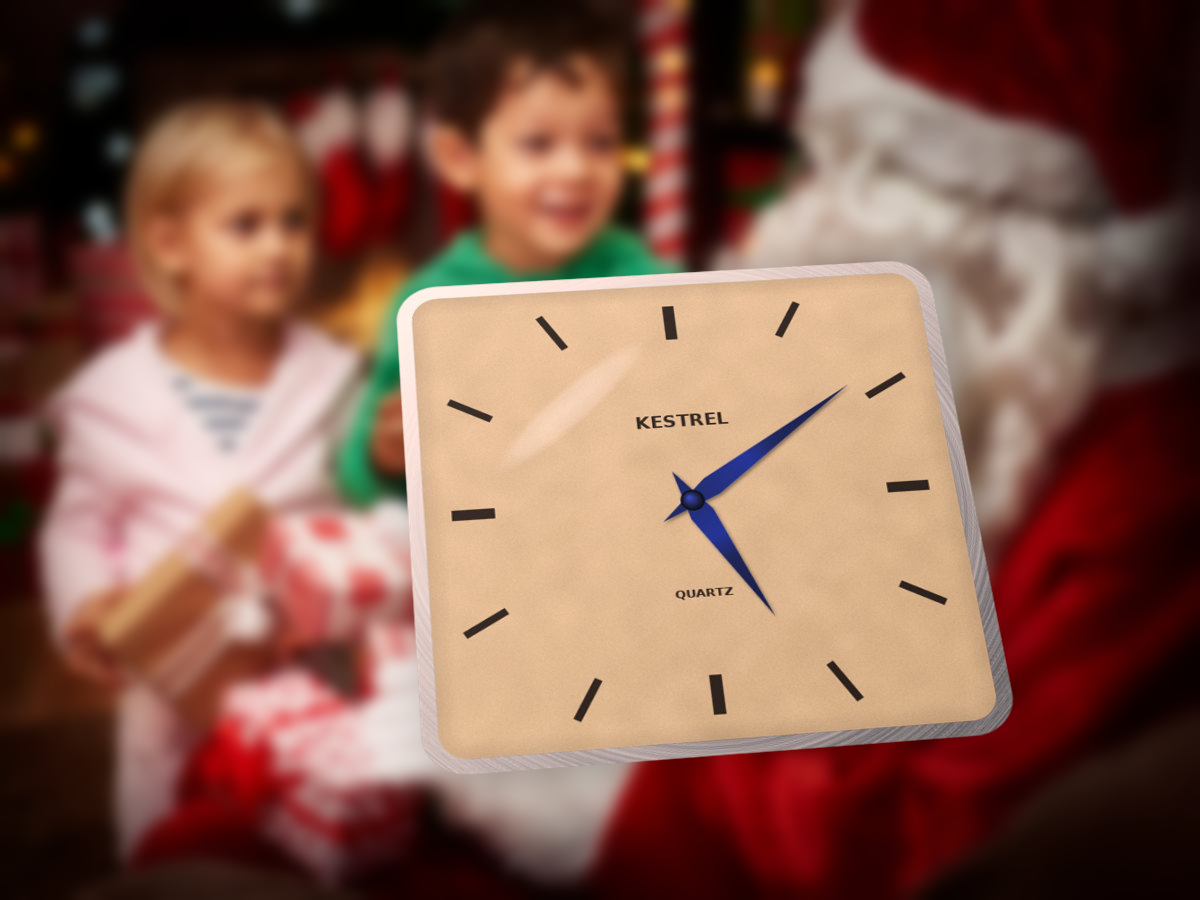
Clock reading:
{"hour": 5, "minute": 9}
